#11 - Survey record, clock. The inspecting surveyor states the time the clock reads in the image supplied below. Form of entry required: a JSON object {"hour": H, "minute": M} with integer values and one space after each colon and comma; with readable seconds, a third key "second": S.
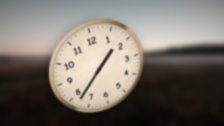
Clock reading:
{"hour": 1, "minute": 38}
